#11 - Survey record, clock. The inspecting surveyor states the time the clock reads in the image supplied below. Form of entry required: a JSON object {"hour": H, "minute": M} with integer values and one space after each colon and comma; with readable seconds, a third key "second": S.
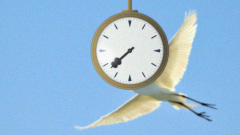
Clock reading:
{"hour": 7, "minute": 38}
